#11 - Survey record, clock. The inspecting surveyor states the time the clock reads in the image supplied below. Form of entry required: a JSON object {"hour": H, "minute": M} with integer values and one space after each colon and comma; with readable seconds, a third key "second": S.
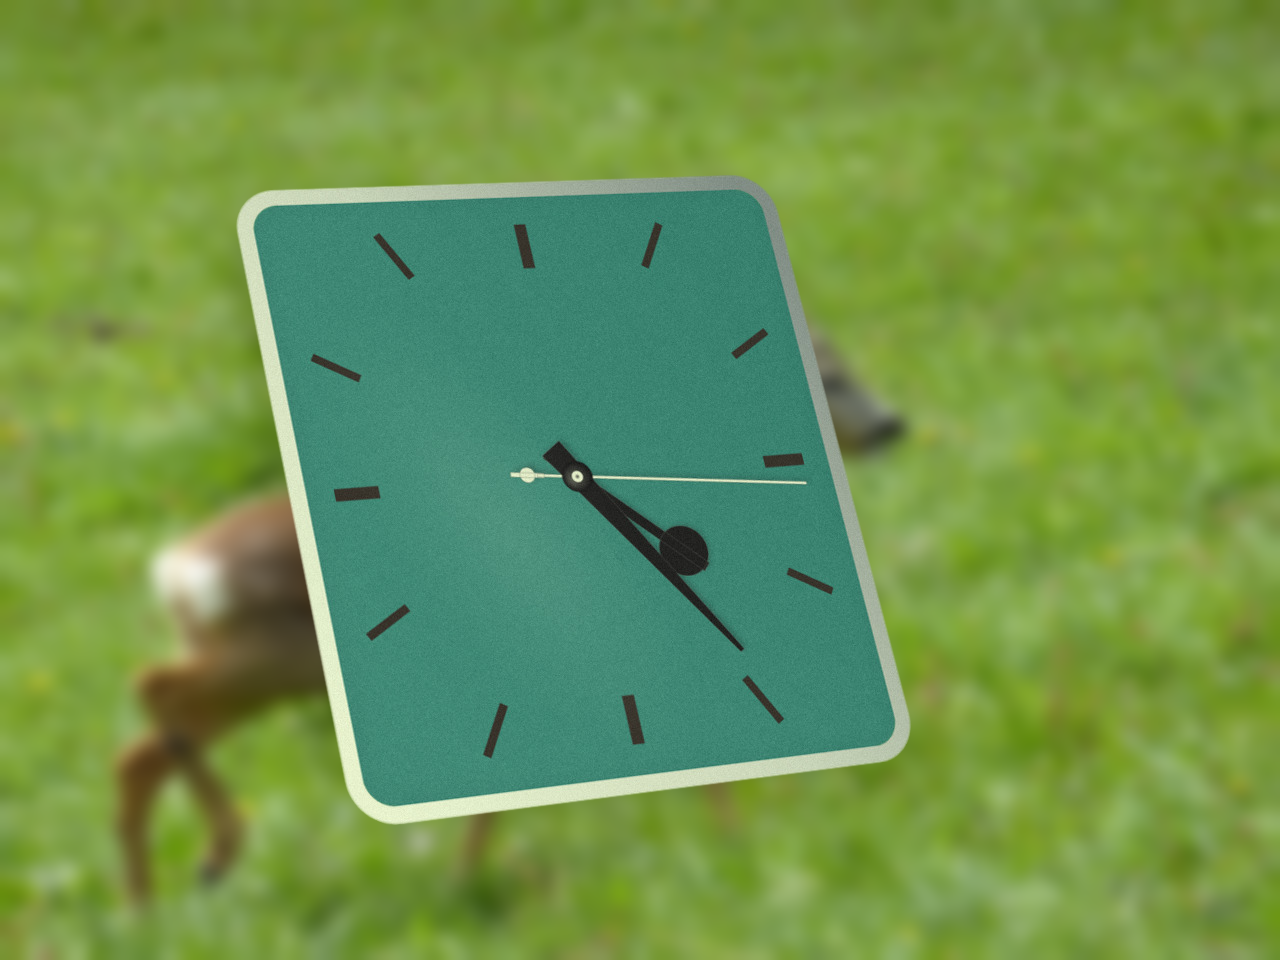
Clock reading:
{"hour": 4, "minute": 24, "second": 16}
